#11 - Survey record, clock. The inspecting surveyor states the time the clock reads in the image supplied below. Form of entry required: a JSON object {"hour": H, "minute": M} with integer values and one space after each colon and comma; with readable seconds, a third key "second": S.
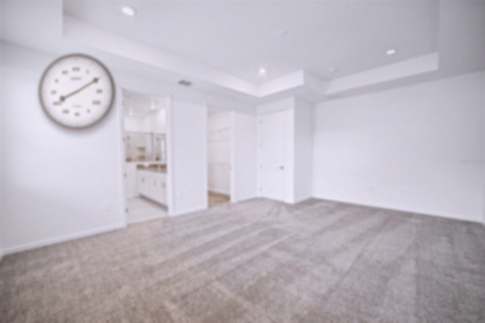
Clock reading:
{"hour": 8, "minute": 10}
